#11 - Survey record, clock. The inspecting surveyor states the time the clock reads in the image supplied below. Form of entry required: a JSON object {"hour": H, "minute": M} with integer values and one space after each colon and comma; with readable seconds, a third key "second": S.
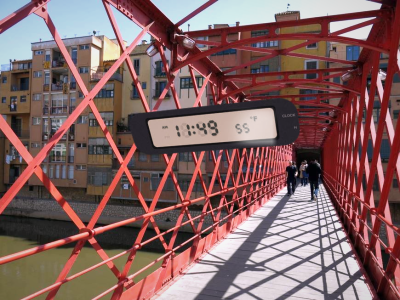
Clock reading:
{"hour": 11, "minute": 49}
